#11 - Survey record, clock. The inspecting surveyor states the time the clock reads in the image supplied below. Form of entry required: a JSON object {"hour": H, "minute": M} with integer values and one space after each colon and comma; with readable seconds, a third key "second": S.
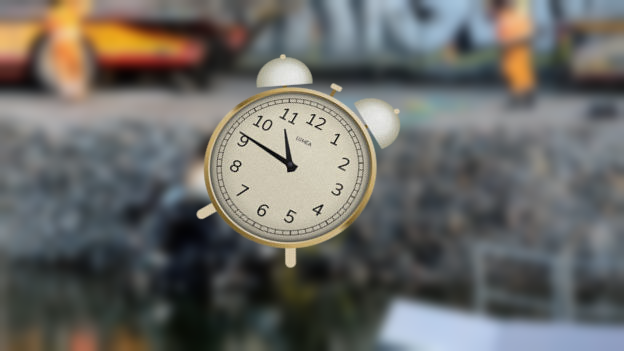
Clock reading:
{"hour": 10, "minute": 46}
